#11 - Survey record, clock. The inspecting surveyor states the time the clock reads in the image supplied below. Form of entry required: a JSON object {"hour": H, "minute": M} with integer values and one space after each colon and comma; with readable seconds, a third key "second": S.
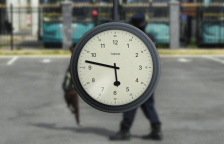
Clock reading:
{"hour": 5, "minute": 47}
